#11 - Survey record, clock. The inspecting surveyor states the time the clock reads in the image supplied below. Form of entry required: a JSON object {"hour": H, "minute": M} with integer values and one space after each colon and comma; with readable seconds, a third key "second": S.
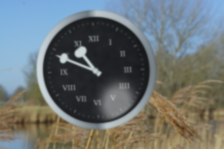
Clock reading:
{"hour": 10, "minute": 49}
